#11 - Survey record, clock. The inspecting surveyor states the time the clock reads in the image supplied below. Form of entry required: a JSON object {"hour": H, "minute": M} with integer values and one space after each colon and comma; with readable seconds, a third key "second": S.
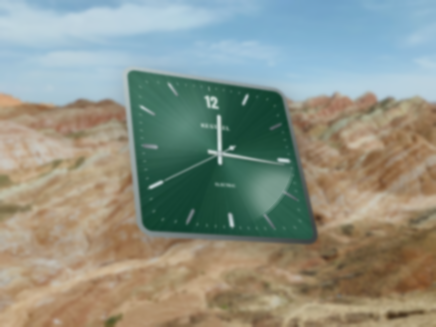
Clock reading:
{"hour": 12, "minute": 15, "second": 40}
